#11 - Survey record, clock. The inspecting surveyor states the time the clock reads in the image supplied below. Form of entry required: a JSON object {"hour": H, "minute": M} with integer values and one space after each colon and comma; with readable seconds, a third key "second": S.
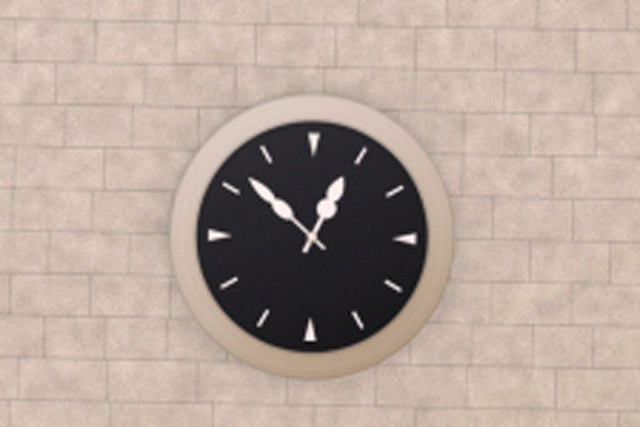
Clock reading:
{"hour": 12, "minute": 52}
